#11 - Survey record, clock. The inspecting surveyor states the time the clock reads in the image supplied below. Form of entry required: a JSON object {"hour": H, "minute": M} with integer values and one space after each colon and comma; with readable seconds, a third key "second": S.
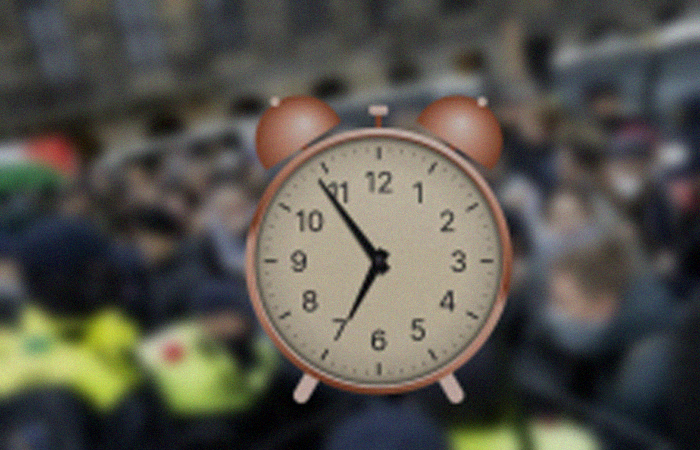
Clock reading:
{"hour": 6, "minute": 54}
